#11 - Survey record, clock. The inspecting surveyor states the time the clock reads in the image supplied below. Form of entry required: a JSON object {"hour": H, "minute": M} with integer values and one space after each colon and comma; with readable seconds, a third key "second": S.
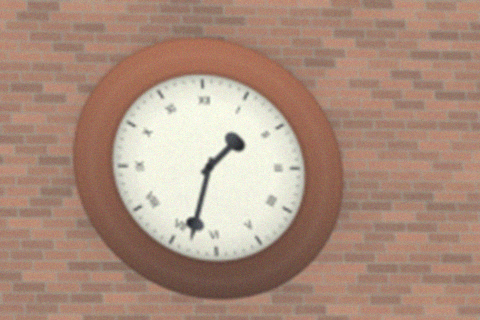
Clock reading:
{"hour": 1, "minute": 33}
